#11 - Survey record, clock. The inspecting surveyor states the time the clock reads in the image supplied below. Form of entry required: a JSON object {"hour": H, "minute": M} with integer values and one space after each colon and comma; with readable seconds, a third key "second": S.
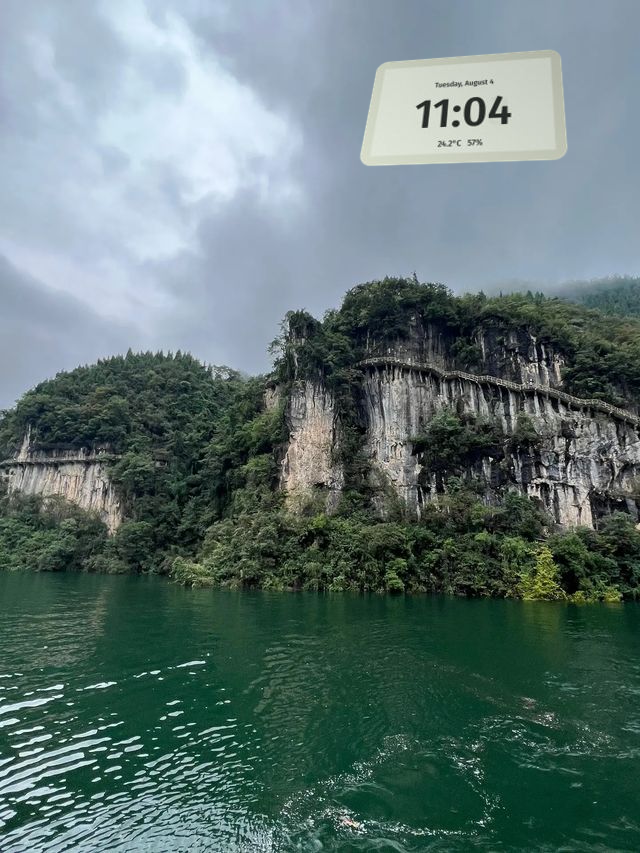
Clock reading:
{"hour": 11, "minute": 4}
